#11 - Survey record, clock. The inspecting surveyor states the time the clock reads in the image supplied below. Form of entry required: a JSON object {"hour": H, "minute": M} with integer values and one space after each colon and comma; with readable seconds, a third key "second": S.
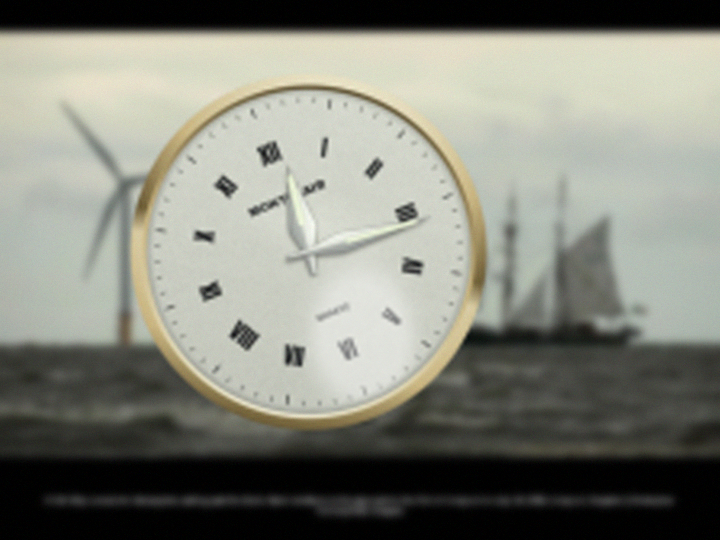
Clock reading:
{"hour": 12, "minute": 16}
